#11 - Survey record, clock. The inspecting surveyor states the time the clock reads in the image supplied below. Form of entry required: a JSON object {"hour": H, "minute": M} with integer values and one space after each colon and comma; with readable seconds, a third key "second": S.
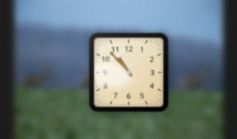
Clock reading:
{"hour": 10, "minute": 53}
